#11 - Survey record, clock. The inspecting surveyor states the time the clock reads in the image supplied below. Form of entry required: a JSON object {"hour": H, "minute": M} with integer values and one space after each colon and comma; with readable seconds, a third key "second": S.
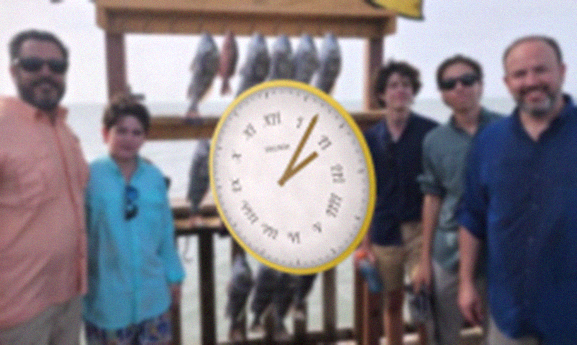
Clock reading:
{"hour": 2, "minute": 7}
